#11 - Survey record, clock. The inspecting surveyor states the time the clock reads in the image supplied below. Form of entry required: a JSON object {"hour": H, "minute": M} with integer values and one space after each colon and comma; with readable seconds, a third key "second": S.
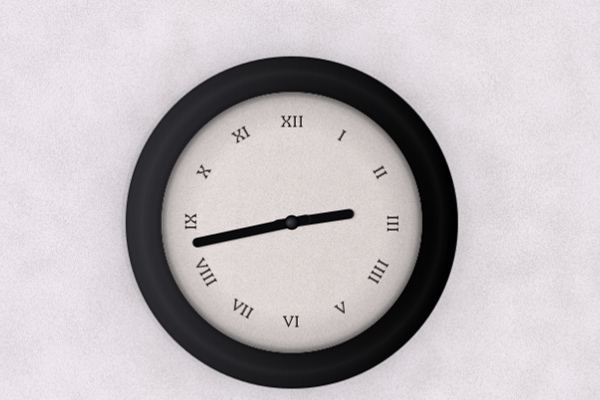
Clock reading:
{"hour": 2, "minute": 43}
